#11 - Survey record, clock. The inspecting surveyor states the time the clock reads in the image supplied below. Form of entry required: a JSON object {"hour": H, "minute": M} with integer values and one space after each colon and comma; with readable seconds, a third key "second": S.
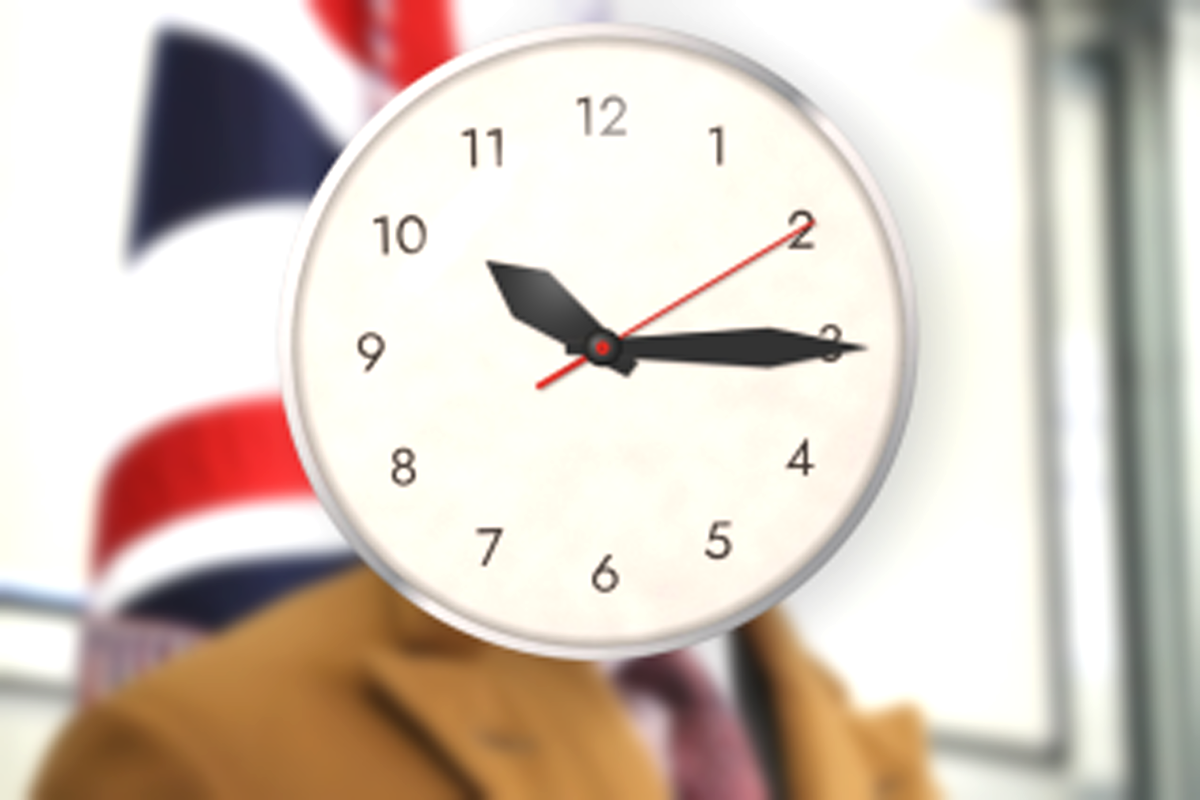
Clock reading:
{"hour": 10, "minute": 15, "second": 10}
